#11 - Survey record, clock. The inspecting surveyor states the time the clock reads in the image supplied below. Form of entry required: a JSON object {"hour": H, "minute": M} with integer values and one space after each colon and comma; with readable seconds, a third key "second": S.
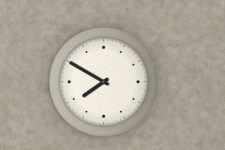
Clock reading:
{"hour": 7, "minute": 50}
